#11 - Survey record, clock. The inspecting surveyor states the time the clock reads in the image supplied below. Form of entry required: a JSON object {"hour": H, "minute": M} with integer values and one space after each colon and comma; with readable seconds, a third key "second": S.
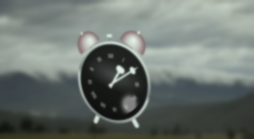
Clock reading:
{"hour": 1, "minute": 10}
